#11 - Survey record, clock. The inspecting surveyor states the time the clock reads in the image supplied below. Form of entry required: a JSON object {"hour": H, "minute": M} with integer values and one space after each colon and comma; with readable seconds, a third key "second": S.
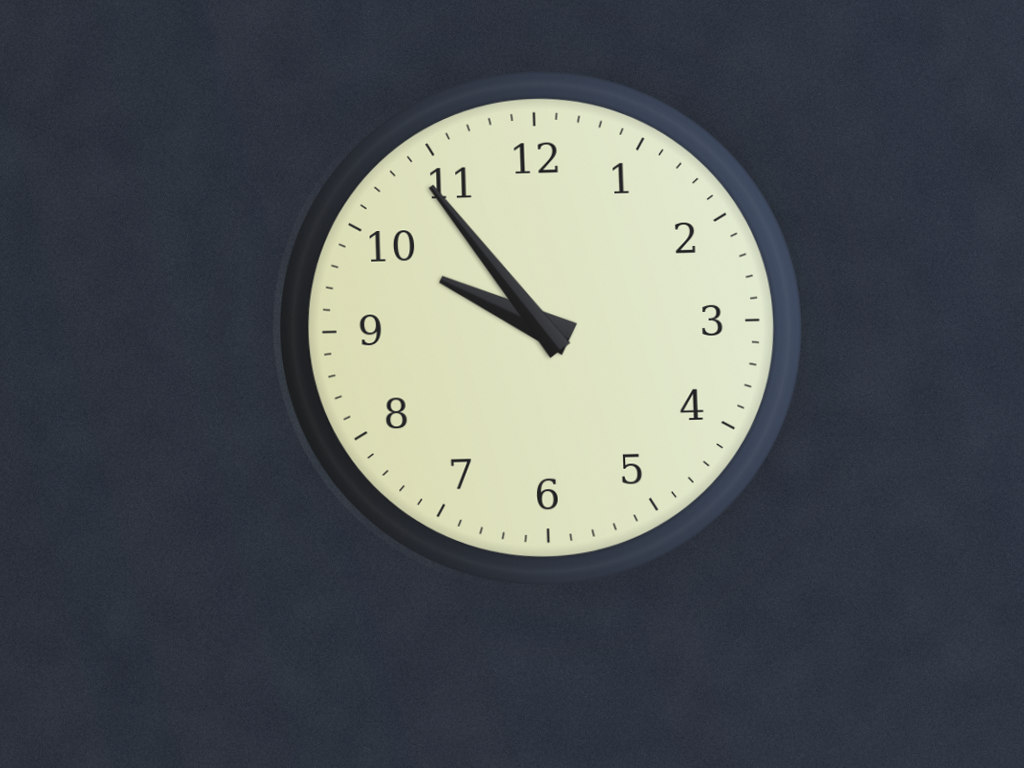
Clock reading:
{"hour": 9, "minute": 54}
